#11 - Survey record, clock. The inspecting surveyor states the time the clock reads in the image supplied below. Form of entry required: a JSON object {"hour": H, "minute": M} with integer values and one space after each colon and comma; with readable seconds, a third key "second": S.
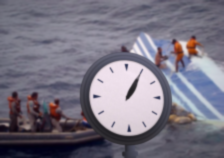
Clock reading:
{"hour": 1, "minute": 5}
